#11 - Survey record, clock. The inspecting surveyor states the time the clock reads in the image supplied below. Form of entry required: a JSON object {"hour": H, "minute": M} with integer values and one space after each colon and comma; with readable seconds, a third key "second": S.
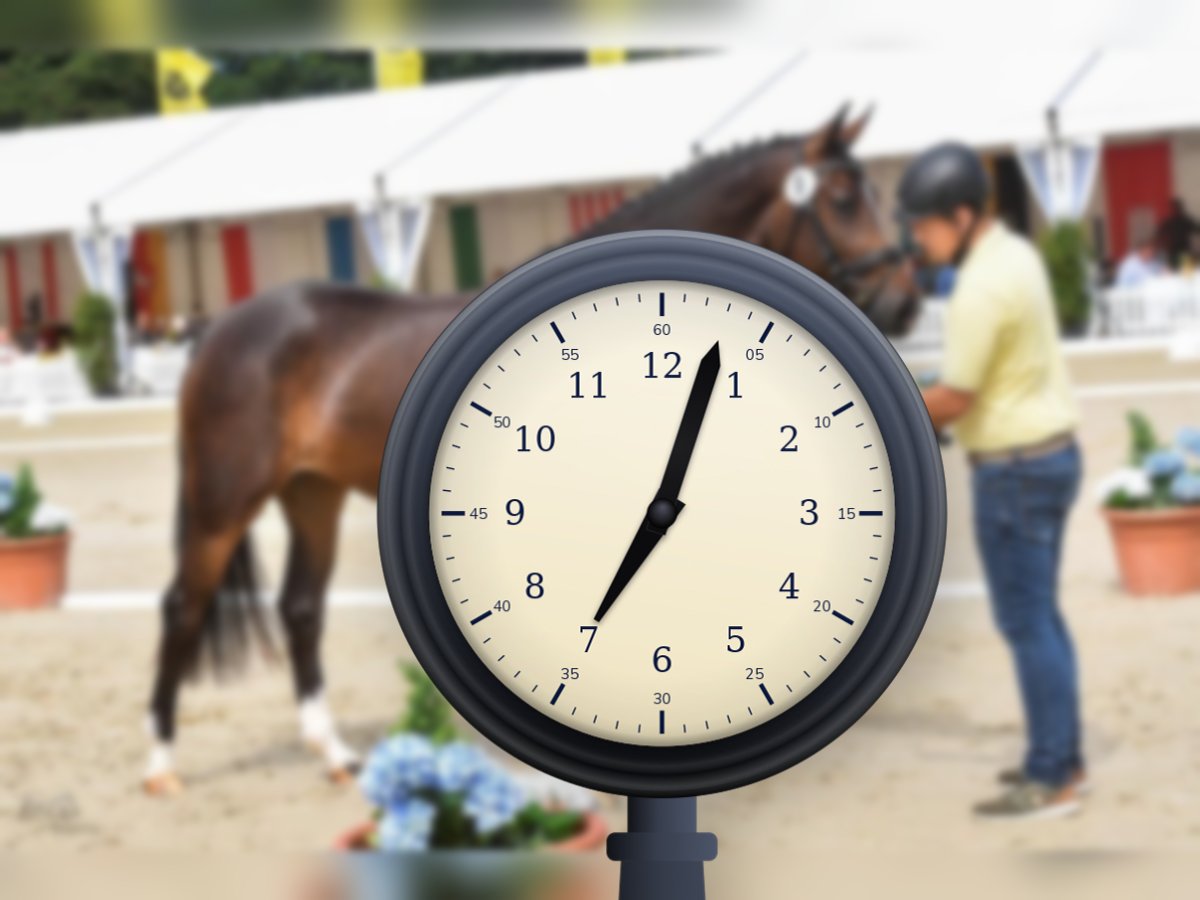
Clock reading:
{"hour": 7, "minute": 3}
